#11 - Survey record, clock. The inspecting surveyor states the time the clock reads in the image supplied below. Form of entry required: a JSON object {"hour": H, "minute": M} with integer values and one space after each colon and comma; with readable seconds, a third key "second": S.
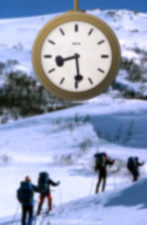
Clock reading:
{"hour": 8, "minute": 29}
